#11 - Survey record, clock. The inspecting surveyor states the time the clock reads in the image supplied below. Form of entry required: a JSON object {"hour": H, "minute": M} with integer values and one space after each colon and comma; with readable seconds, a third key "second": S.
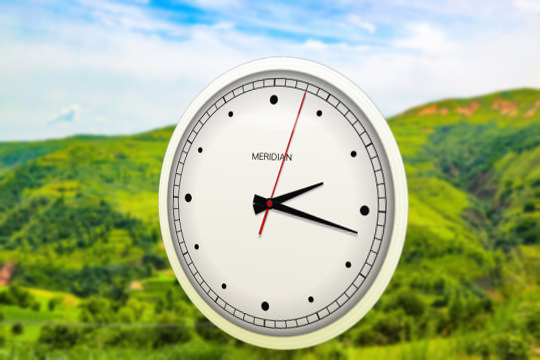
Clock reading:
{"hour": 2, "minute": 17, "second": 3}
